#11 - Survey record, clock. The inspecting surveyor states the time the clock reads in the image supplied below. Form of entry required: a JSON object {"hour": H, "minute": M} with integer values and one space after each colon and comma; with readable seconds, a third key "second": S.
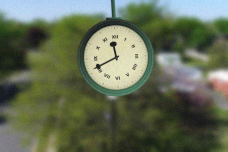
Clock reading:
{"hour": 11, "minute": 41}
